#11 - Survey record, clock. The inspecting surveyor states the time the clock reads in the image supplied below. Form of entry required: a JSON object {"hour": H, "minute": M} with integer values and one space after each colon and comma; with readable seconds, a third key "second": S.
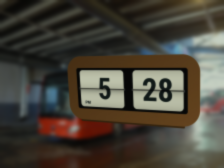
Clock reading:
{"hour": 5, "minute": 28}
